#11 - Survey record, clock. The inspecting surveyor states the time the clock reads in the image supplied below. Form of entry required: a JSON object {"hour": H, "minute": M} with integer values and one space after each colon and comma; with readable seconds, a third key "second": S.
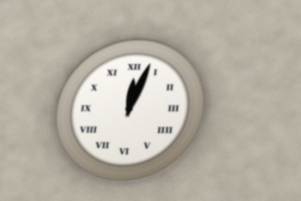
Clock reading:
{"hour": 12, "minute": 3}
